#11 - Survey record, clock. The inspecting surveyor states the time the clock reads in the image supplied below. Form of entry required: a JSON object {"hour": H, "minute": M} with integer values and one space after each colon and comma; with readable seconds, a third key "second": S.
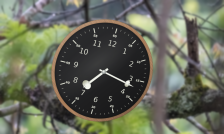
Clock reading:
{"hour": 7, "minute": 17}
